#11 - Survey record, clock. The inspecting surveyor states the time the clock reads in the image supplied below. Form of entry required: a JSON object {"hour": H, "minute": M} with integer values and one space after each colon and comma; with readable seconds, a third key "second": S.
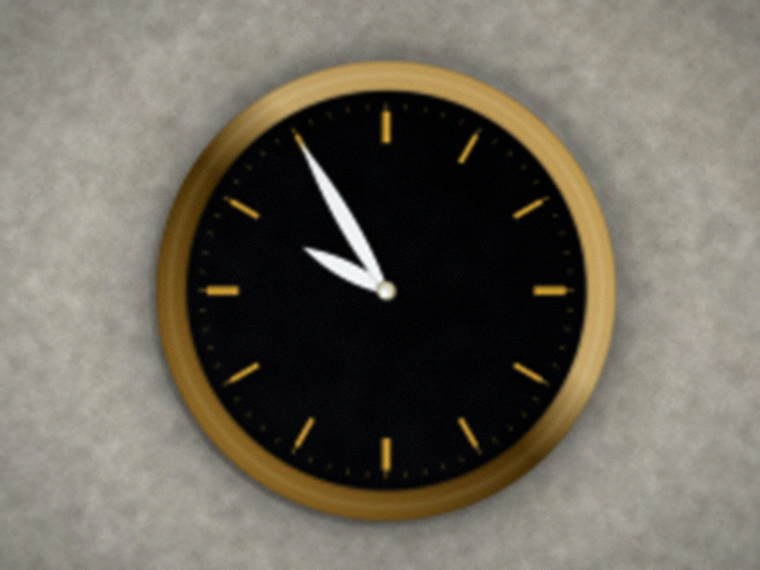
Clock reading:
{"hour": 9, "minute": 55}
